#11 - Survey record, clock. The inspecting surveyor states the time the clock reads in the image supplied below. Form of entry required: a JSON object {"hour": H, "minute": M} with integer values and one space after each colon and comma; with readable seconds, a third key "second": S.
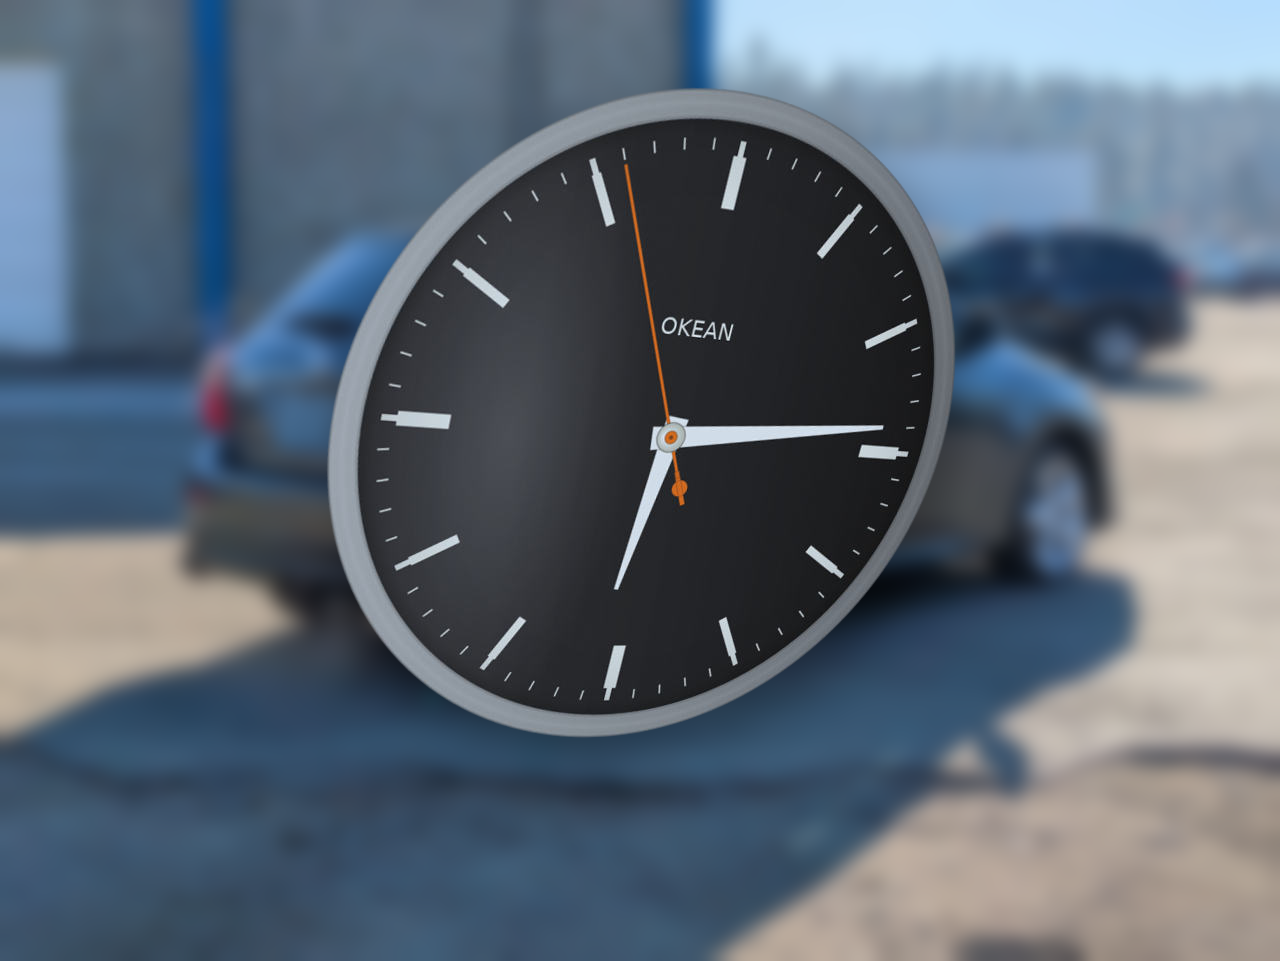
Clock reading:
{"hour": 6, "minute": 13, "second": 56}
